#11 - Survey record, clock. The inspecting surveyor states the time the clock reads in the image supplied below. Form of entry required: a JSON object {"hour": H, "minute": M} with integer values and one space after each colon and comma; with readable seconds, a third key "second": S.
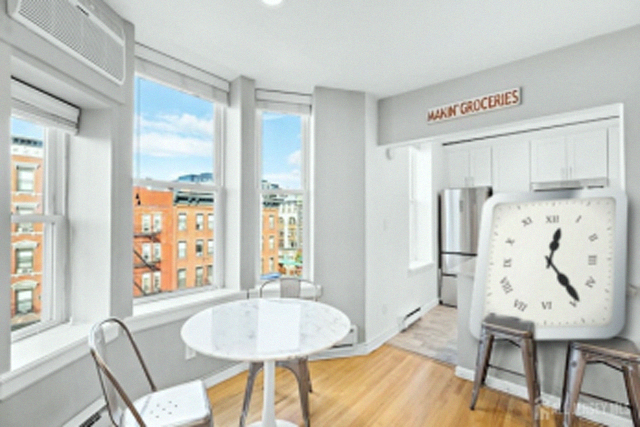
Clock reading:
{"hour": 12, "minute": 24}
